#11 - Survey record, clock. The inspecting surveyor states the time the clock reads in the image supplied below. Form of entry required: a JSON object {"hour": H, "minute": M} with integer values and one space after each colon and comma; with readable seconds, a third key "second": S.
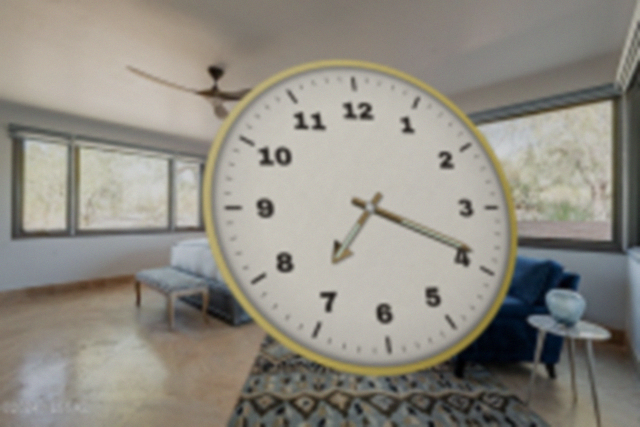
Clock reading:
{"hour": 7, "minute": 19}
